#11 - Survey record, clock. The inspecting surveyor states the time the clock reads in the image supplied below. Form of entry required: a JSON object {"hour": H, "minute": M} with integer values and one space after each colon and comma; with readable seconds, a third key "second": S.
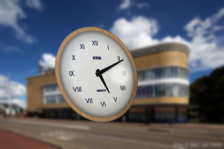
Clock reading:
{"hour": 5, "minute": 11}
